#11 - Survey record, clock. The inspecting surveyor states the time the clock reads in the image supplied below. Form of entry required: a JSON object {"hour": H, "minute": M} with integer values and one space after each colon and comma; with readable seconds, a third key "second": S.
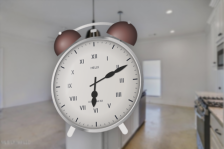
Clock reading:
{"hour": 6, "minute": 11}
